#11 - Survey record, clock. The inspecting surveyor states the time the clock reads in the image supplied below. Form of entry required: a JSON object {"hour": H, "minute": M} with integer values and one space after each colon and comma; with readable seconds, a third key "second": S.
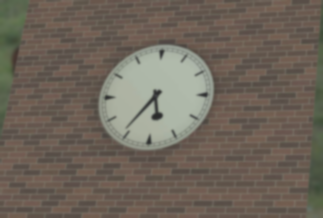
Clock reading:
{"hour": 5, "minute": 36}
